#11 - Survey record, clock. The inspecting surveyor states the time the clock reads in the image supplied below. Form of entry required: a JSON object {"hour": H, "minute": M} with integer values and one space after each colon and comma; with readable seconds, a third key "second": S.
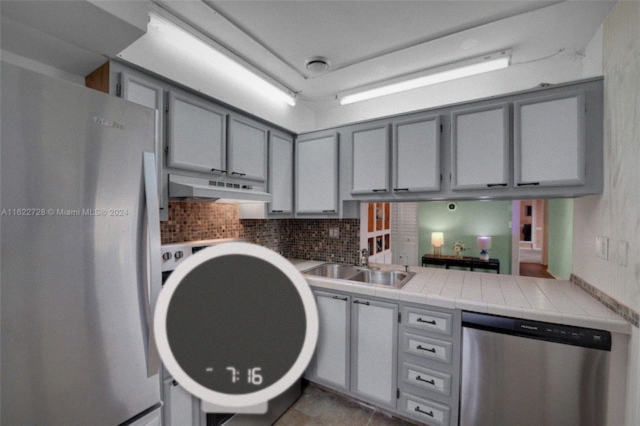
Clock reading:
{"hour": 7, "minute": 16}
